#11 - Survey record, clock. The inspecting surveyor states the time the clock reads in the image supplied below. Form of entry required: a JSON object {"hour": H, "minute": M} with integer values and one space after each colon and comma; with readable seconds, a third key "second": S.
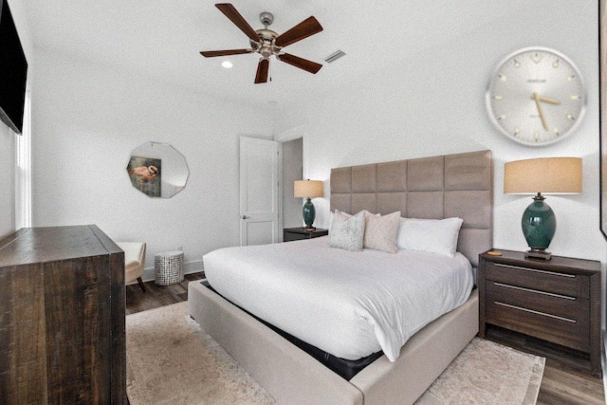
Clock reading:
{"hour": 3, "minute": 27}
